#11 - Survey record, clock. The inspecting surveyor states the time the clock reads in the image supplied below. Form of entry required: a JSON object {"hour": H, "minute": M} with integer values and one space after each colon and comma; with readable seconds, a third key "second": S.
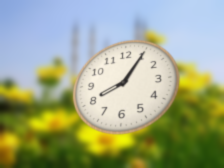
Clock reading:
{"hour": 8, "minute": 5}
